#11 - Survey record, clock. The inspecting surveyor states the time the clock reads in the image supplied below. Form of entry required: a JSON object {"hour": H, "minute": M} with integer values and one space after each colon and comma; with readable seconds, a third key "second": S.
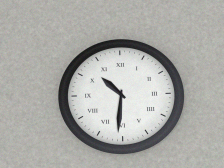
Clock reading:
{"hour": 10, "minute": 31}
